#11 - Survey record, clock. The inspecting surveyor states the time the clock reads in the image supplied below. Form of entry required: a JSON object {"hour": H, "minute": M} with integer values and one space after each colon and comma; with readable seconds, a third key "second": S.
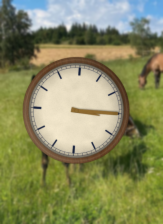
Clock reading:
{"hour": 3, "minute": 15}
